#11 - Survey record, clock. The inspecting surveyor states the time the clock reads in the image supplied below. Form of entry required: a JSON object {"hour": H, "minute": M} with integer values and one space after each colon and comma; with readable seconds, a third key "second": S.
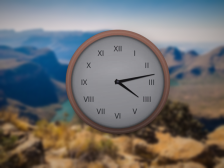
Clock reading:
{"hour": 4, "minute": 13}
